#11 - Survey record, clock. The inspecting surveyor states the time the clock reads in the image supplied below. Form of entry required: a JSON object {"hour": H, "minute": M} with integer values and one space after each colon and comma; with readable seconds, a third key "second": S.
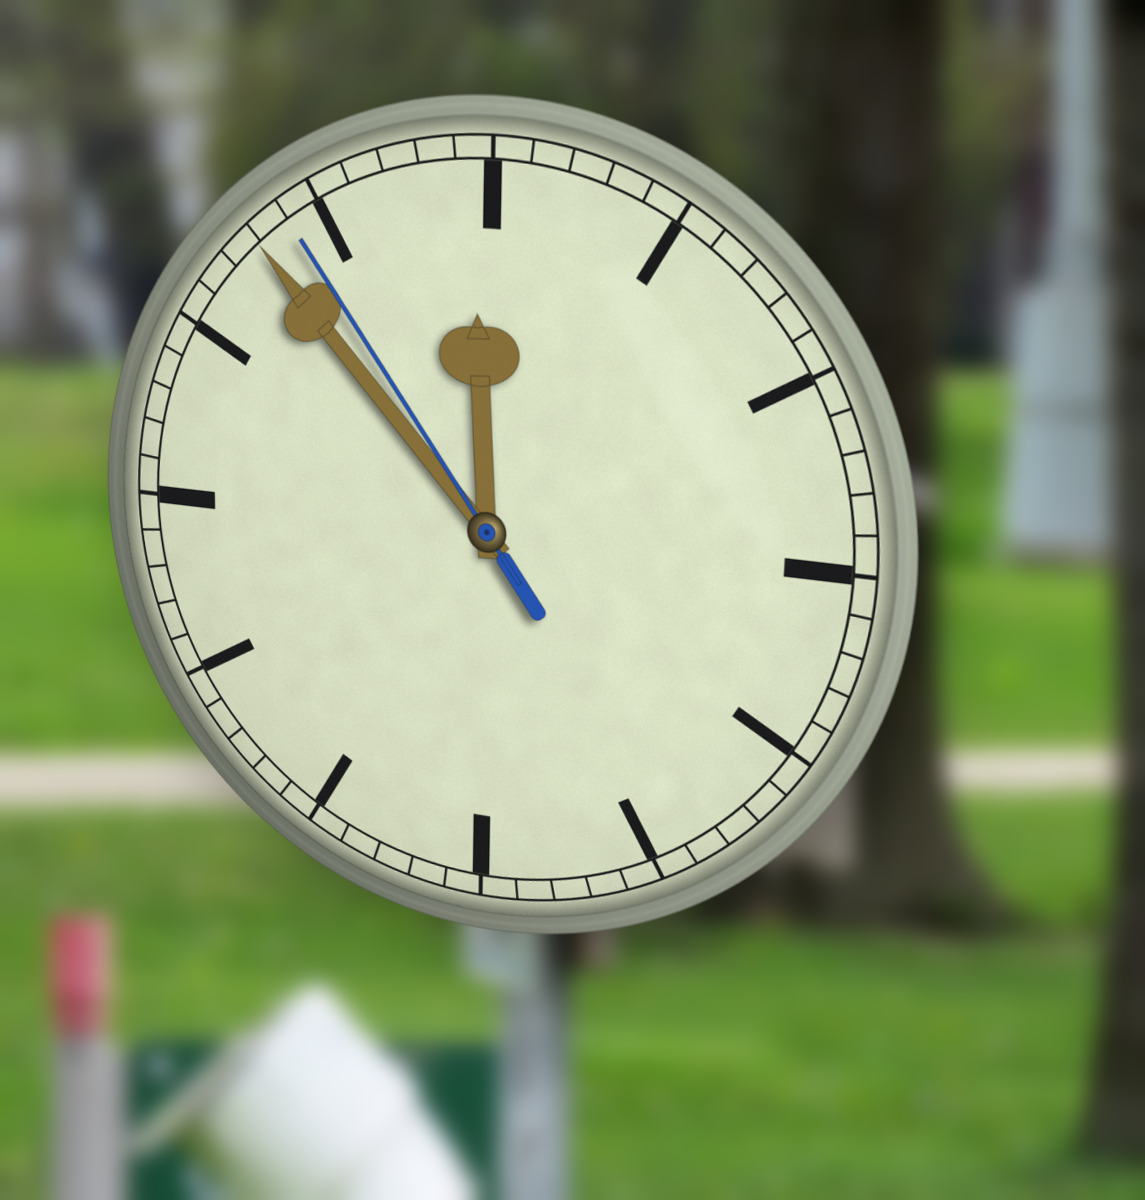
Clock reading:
{"hour": 11, "minute": 52, "second": 54}
